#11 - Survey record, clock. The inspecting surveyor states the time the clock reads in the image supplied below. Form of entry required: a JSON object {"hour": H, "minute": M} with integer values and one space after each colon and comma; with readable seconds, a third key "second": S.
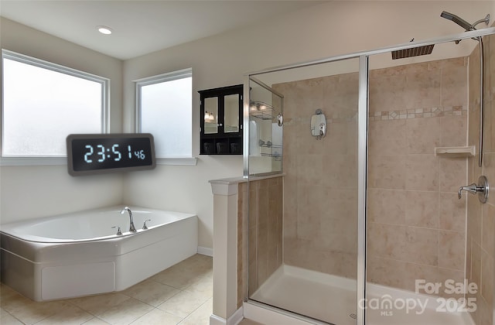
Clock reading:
{"hour": 23, "minute": 51, "second": 46}
